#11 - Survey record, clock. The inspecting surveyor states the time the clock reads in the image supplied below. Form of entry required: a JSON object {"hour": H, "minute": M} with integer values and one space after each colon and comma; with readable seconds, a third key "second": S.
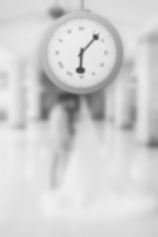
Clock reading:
{"hour": 6, "minute": 7}
